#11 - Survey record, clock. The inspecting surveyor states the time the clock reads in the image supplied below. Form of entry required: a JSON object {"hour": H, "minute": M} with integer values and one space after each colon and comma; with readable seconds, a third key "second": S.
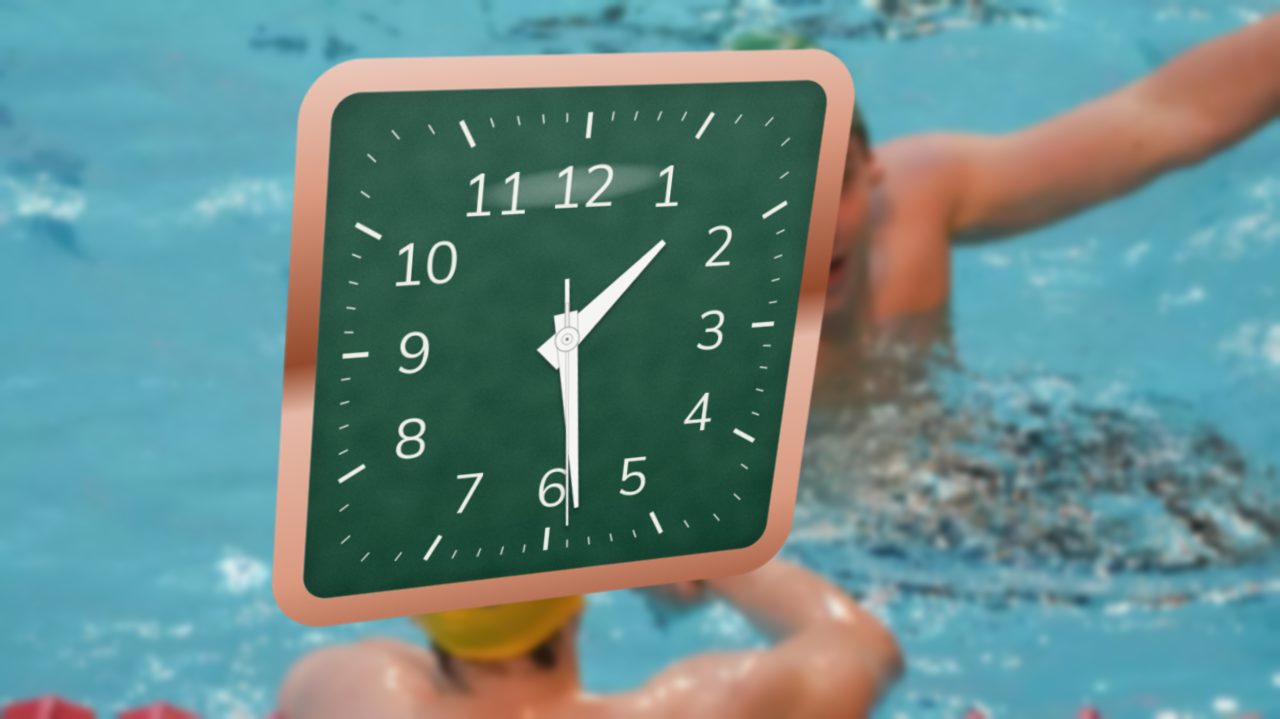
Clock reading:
{"hour": 1, "minute": 28, "second": 29}
